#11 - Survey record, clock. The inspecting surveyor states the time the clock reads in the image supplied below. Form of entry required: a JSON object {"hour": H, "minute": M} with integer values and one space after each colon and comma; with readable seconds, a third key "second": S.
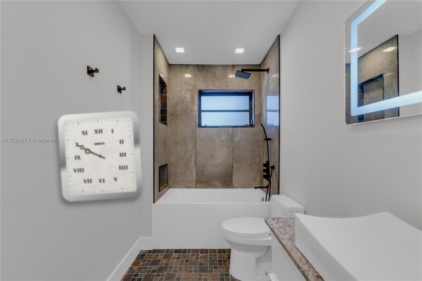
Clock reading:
{"hour": 9, "minute": 50}
